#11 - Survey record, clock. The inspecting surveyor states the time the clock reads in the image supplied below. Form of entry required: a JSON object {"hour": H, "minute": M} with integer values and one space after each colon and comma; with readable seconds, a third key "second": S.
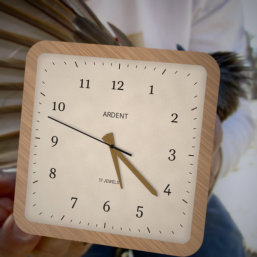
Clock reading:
{"hour": 5, "minute": 21, "second": 48}
